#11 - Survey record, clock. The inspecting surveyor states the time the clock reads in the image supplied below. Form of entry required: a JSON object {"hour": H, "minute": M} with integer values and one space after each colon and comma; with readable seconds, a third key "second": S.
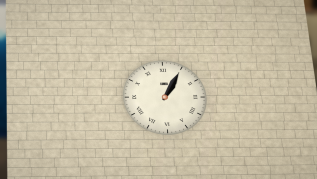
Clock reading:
{"hour": 1, "minute": 5}
